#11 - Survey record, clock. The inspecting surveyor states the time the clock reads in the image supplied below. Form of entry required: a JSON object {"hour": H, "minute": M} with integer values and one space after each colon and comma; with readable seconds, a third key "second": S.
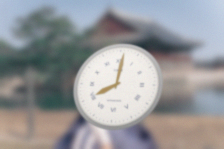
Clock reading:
{"hour": 8, "minute": 1}
